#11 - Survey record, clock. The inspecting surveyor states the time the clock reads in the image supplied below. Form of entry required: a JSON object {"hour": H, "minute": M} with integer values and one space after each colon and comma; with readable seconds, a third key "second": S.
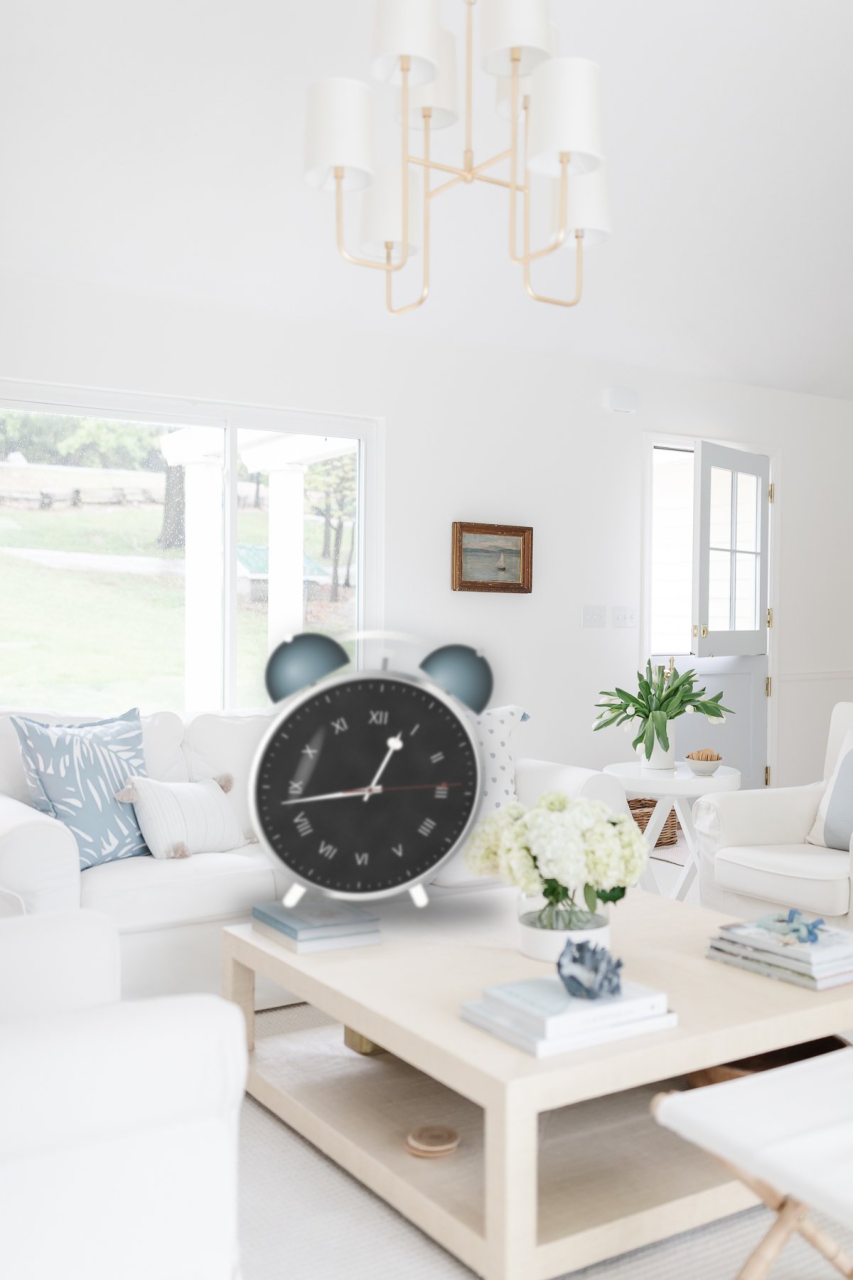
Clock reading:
{"hour": 12, "minute": 43, "second": 14}
